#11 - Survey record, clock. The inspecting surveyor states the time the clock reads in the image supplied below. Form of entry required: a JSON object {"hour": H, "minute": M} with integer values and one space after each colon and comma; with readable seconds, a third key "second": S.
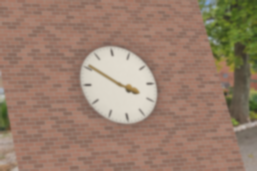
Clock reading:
{"hour": 3, "minute": 51}
